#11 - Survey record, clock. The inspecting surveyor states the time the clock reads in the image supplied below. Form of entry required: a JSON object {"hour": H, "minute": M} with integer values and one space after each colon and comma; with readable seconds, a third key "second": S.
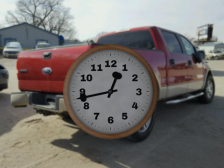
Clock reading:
{"hour": 12, "minute": 43}
